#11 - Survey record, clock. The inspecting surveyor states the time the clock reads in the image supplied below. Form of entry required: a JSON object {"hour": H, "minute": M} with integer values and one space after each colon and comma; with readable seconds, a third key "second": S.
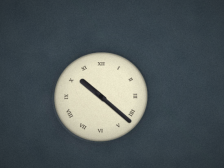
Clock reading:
{"hour": 10, "minute": 22}
